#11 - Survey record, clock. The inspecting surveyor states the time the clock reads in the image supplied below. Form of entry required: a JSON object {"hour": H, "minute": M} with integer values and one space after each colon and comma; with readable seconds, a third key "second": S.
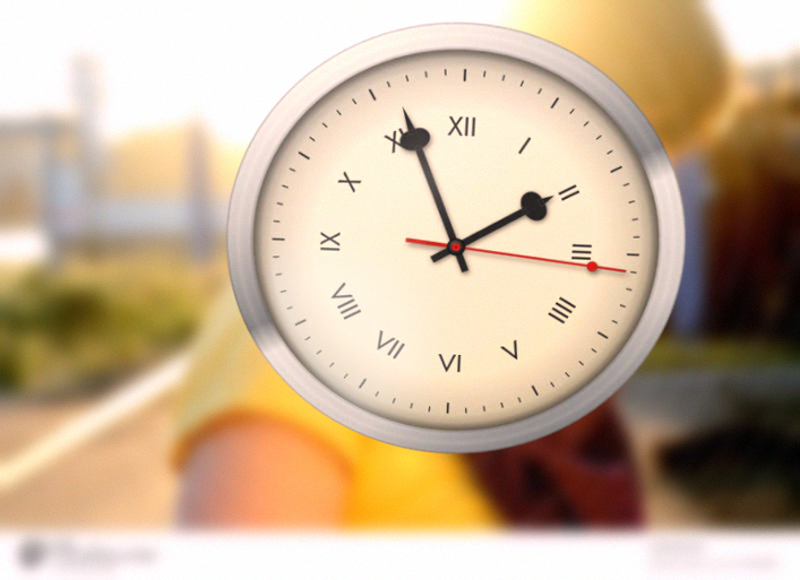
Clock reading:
{"hour": 1, "minute": 56, "second": 16}
